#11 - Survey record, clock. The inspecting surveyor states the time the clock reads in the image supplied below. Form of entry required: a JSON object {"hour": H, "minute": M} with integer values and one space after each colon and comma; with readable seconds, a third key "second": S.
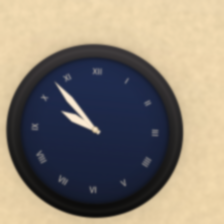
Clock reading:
{"hour": 9, "minute": 53}
